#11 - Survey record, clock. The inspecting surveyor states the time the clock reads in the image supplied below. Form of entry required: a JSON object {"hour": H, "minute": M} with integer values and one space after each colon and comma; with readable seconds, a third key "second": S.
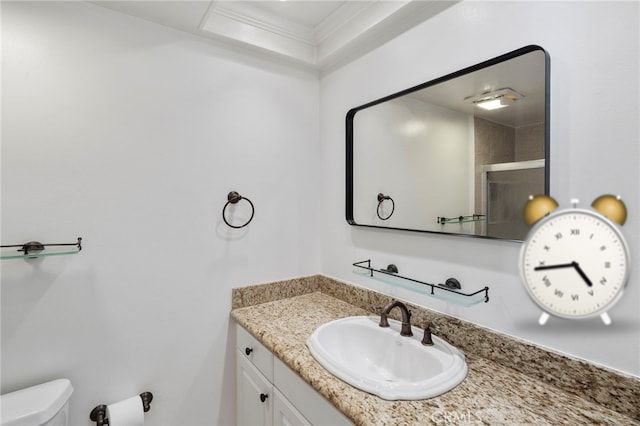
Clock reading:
{"hour": 4, "minute": 44}
